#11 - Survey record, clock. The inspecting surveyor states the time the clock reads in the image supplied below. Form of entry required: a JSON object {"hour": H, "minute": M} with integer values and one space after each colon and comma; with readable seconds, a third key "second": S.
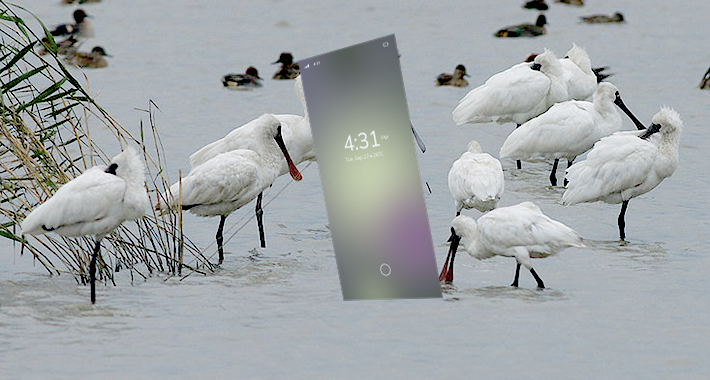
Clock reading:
{"hour": 4, "minute": 31}
